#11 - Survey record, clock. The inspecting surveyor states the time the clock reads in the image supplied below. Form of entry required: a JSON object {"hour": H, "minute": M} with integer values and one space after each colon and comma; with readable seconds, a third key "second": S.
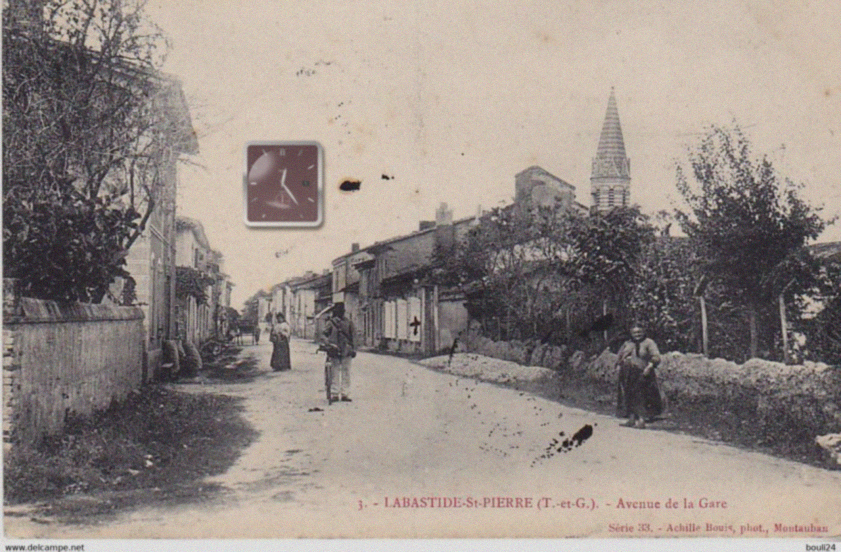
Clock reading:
{"hour": 12, "minute": 24}
